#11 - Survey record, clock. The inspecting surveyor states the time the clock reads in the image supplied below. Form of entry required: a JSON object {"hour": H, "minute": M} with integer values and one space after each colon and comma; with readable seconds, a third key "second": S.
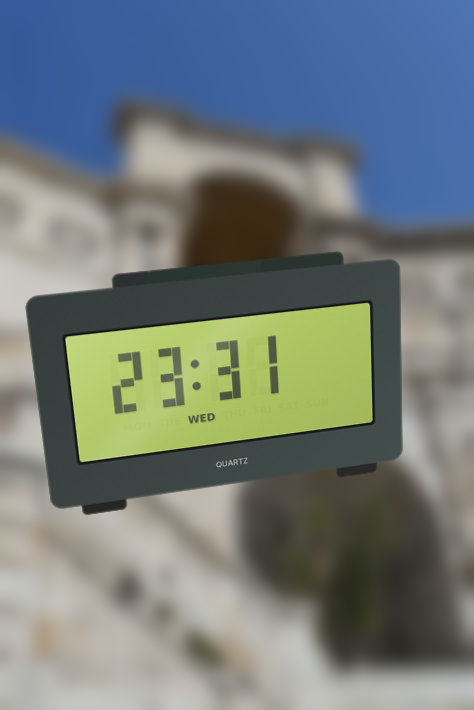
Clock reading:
{"hour": 23, "minute": 31}
